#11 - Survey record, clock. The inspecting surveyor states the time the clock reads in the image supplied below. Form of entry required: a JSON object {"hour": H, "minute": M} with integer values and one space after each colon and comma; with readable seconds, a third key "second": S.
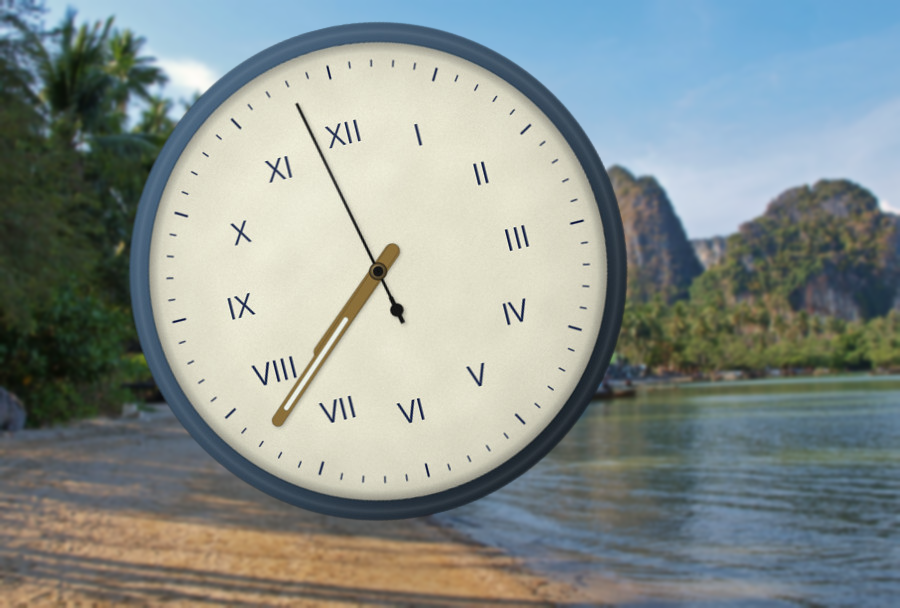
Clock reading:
{"hour": 7, "minute": 37, "second": 58}
